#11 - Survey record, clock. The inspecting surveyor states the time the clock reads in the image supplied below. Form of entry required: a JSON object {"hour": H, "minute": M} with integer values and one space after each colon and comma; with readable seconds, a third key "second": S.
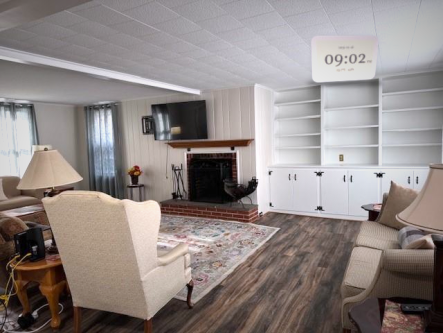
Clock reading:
{"hour": 9, "minute": 2}
